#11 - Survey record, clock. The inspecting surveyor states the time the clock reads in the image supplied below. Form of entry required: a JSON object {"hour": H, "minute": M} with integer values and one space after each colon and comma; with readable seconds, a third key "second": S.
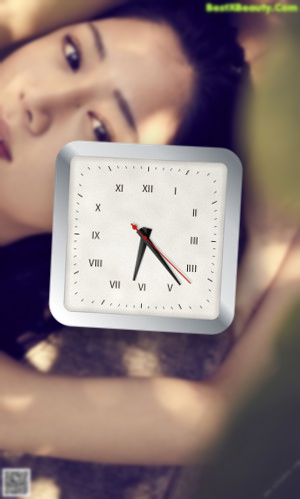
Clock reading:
{"hour": 6, "minute": 23, "second": 22}
